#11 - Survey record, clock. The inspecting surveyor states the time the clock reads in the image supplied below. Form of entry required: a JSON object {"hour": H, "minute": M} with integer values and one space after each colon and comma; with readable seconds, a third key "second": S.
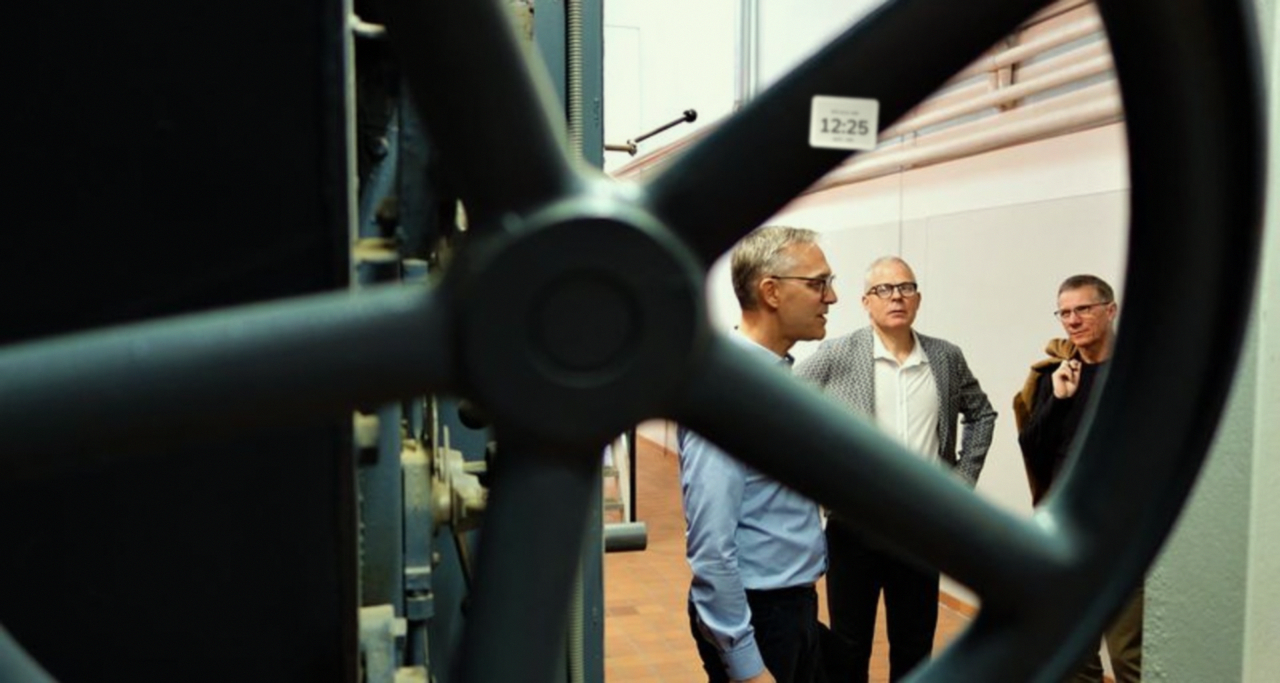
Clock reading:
{"hour": 12, "minute": 25}
